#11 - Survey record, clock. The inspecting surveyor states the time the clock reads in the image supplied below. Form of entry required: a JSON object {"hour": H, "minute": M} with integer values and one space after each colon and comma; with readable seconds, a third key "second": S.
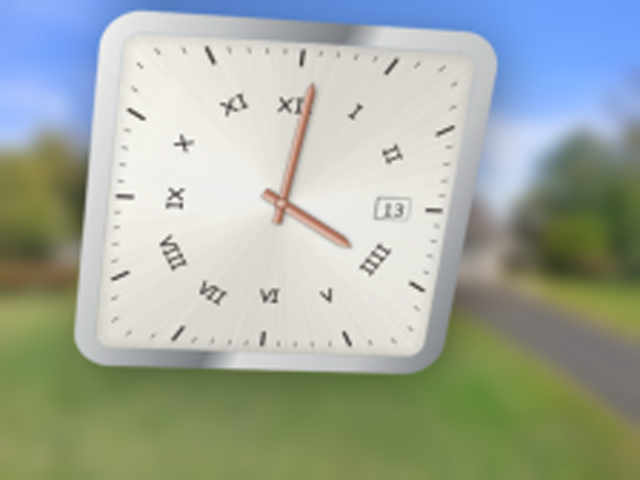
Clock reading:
{"hour": 4, "minute": 1}
